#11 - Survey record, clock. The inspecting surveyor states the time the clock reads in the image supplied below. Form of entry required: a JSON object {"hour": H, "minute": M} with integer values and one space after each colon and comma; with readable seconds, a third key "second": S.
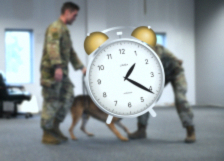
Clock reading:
{"hour": 1, "minute": 21}
